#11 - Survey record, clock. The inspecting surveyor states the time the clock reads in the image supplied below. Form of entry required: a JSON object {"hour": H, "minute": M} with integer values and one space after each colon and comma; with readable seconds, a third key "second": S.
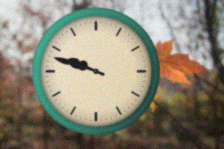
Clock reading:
{"hour": 9, "minute": 48}
